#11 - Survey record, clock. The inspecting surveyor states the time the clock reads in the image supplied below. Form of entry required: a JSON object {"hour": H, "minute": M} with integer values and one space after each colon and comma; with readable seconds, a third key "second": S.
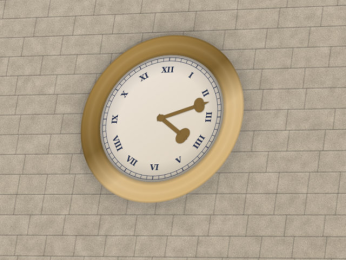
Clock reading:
{"hour": 4, "minute": 12}
